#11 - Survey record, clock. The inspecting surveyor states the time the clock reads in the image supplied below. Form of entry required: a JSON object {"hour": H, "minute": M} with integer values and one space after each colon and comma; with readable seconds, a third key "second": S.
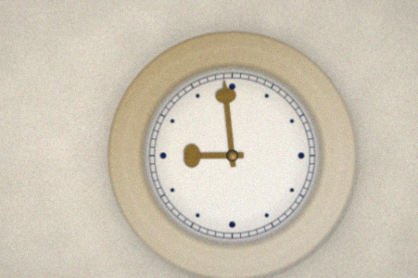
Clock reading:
{"hour": 8, "minute": 59}
